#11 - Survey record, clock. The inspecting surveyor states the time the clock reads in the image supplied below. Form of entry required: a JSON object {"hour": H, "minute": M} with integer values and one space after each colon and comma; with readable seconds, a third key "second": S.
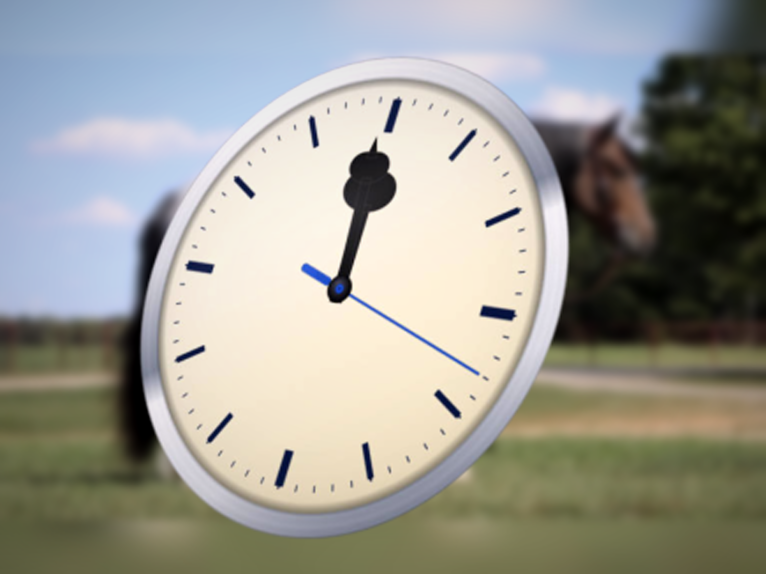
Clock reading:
{"hour": 11, "minute": 59, "second": 18}
